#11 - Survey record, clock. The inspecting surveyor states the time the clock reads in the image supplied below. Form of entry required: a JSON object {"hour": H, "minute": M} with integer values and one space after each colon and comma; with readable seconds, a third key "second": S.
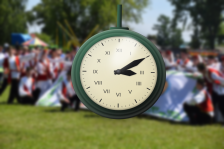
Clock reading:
{"hour": 3, "minute": 10}
